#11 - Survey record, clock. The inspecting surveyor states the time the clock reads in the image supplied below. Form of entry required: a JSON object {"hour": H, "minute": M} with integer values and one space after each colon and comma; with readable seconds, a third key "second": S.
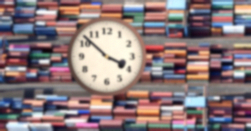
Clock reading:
{"hour": 3, "minute": 52}
